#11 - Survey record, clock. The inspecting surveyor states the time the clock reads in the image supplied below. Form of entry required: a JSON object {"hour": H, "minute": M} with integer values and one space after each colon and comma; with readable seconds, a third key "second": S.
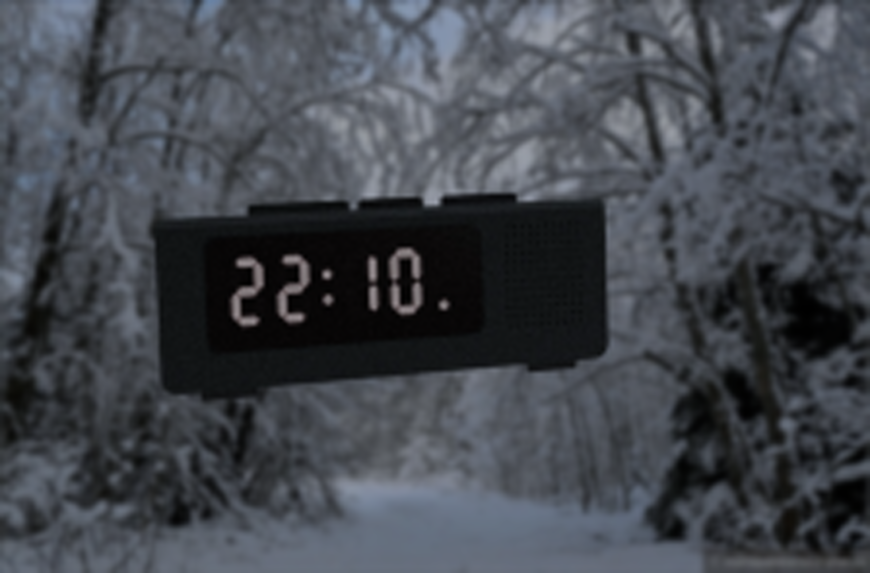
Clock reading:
{"hour": 22, "minute": 10}
